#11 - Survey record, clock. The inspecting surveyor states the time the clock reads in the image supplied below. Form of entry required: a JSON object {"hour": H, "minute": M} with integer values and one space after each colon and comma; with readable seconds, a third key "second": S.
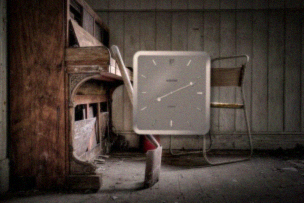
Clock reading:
{"hour": 8, "minute": 11}
